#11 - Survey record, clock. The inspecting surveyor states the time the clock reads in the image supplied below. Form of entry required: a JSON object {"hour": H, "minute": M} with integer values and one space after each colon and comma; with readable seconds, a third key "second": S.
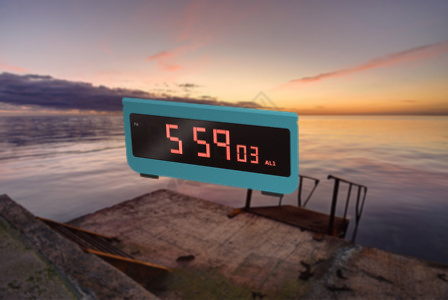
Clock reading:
{"hour": 5, "minute": 59, "second": 3}
